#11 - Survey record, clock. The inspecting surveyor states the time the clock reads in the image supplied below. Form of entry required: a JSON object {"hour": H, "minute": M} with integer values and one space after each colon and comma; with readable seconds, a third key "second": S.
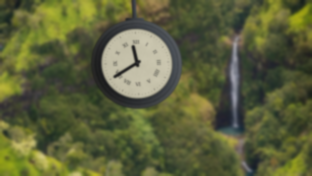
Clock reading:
{"hour": 11, "minute": 40}
